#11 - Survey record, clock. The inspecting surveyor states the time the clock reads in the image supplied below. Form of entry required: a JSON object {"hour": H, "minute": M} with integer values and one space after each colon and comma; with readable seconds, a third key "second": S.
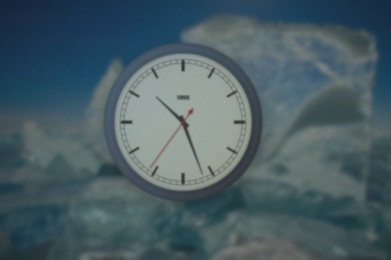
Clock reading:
{"hour": 10, "minute": 26, "second": 36}
